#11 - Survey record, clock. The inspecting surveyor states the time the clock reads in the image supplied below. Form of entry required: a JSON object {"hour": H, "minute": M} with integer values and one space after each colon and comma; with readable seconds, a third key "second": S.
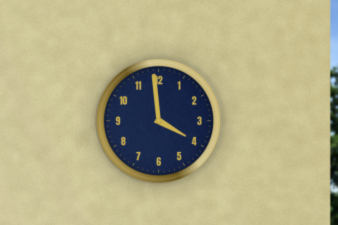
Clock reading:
{"hour": 3, "minute": 59}
